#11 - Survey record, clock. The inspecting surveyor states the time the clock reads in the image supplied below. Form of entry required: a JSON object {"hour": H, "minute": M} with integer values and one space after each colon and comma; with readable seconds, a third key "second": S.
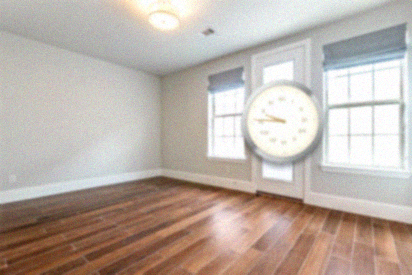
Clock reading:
{"hour": 9, "minute": 46}
